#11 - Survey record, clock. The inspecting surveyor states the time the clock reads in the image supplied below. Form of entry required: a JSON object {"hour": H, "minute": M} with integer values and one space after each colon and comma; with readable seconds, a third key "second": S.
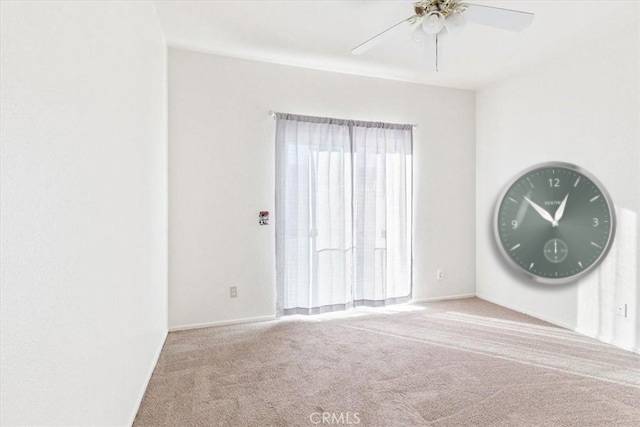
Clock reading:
{"hour": 12, "minute": 52}
